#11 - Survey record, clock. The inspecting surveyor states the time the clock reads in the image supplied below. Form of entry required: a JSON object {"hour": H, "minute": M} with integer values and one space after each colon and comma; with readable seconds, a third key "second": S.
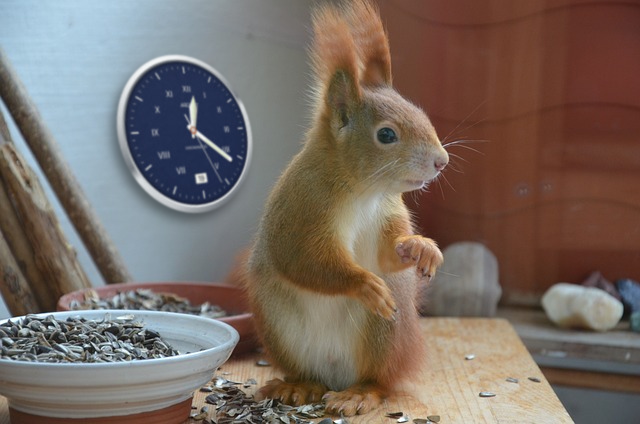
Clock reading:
{"hour": 12, "minute": 21, "second": 26}
